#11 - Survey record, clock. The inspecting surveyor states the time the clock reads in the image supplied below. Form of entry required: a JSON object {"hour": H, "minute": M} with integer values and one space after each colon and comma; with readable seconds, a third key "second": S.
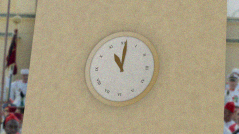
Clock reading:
{"hour": 11, "minute": 1}
